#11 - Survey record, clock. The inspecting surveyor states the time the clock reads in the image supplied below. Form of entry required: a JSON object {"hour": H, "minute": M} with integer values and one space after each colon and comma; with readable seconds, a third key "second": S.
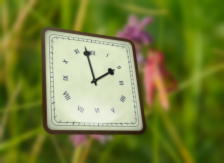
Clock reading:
{"hour": 1, "minute": 58}
